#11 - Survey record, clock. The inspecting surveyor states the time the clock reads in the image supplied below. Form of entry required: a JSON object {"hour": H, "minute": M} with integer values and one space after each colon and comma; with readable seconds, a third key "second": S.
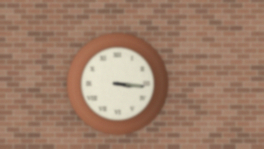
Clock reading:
{"hour": 3, "minute": 16}
